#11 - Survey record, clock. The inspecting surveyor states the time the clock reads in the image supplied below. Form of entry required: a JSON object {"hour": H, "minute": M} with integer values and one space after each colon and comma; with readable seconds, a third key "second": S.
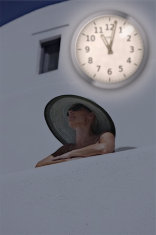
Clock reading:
{"hour": 11, "minute": 2}
